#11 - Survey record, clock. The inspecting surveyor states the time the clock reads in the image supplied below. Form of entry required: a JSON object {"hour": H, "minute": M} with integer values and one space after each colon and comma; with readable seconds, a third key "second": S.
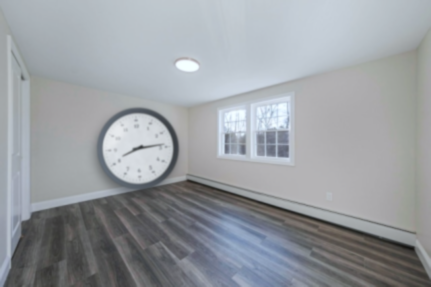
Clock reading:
{"hour": 8, "minute": 14}
